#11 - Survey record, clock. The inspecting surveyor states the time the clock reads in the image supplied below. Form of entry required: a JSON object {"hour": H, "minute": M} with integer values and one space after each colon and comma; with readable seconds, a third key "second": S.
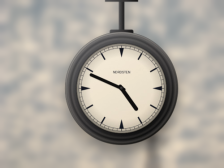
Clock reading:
{"hour": 4, "minute": 49}
